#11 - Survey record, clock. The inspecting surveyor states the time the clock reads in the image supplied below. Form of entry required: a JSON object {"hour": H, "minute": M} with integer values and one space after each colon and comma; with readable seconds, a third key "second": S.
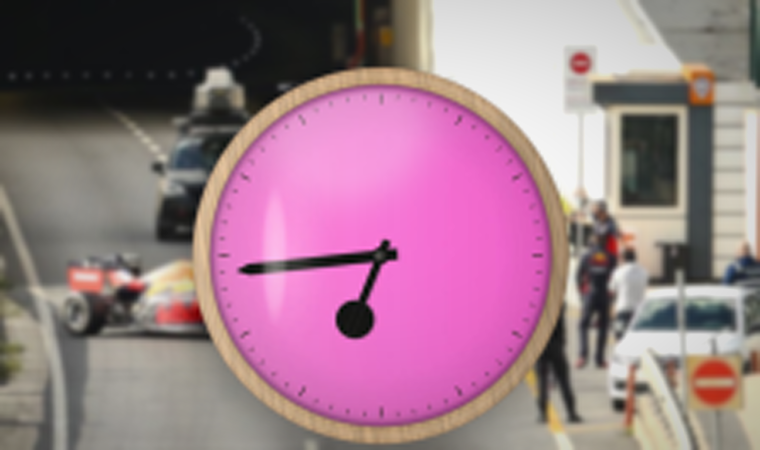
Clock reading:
{"hour": 6, "minute": 44}
